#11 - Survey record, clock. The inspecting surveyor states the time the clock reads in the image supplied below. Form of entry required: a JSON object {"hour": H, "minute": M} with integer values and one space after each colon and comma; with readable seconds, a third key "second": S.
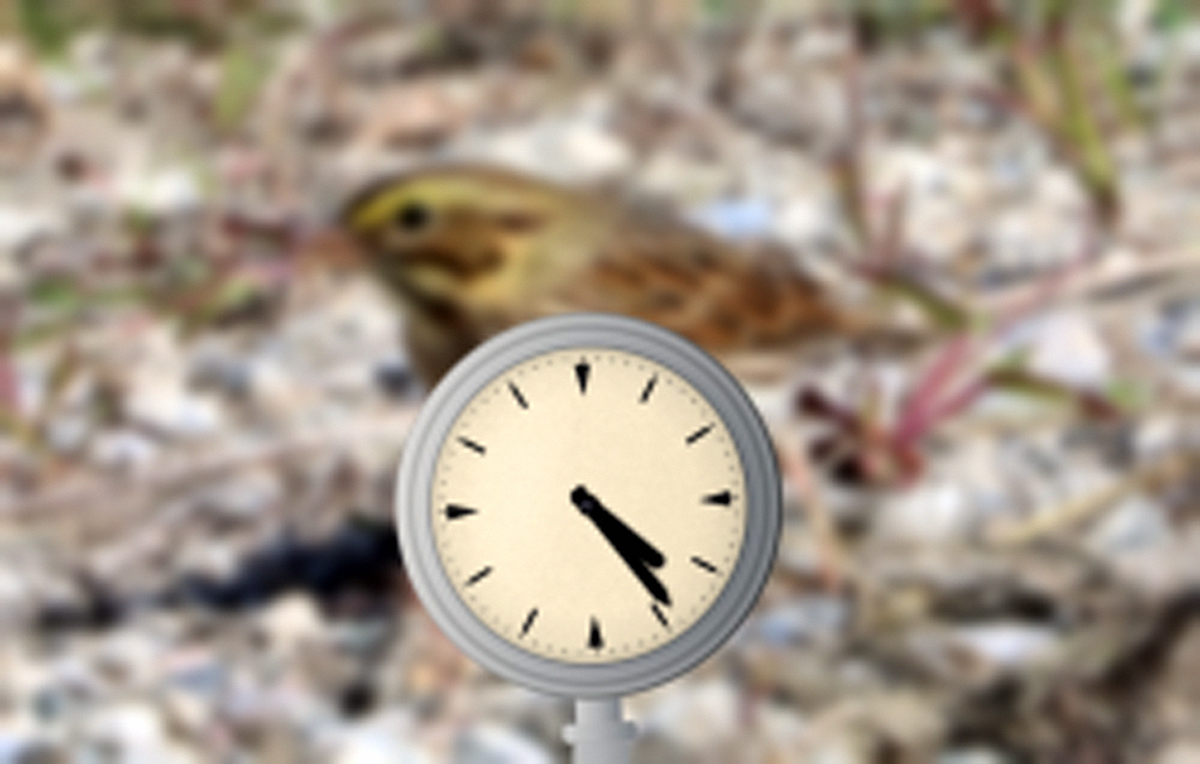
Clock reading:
{"hour": 4, "minute": 24}
